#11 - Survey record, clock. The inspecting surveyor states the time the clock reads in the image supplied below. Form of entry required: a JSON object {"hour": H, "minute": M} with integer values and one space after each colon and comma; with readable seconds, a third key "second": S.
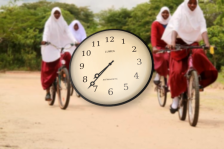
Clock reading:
{"hour": 7, "minute": 37}
